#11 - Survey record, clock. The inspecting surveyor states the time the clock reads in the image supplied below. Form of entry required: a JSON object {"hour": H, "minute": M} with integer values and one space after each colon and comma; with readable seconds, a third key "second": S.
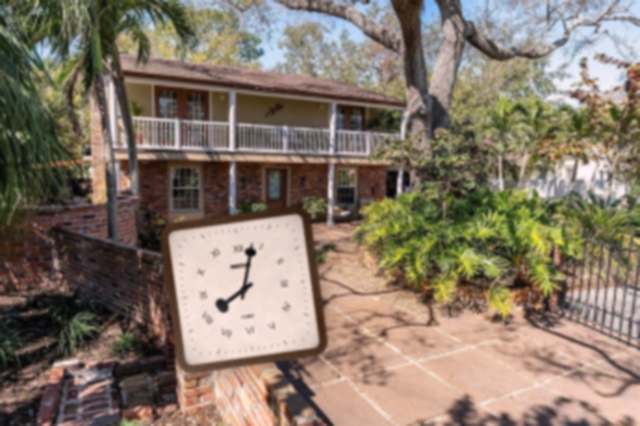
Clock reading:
{"hour": 8, "minute": 3}
